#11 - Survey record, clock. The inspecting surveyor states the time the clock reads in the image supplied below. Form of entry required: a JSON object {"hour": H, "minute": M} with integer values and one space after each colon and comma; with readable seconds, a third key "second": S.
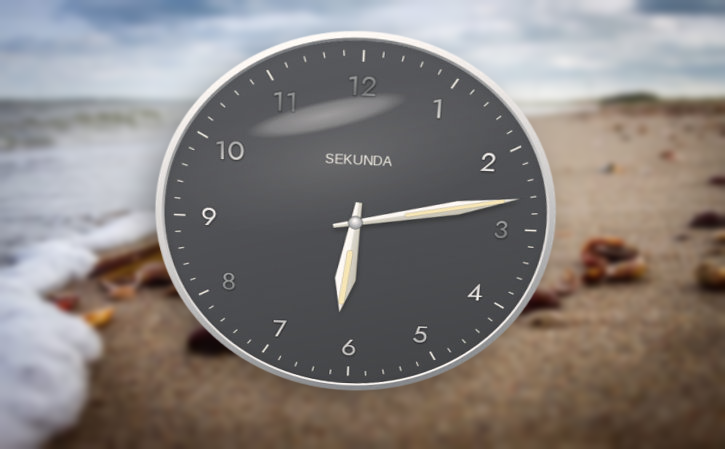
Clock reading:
{"hour": 6, "minute": 13}
